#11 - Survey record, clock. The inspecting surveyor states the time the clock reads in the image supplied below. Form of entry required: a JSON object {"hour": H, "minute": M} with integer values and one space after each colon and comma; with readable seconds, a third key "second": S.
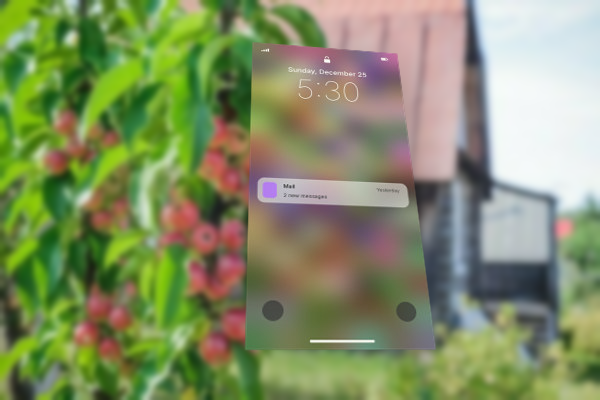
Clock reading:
{"hour": 5, "minute": 30}
